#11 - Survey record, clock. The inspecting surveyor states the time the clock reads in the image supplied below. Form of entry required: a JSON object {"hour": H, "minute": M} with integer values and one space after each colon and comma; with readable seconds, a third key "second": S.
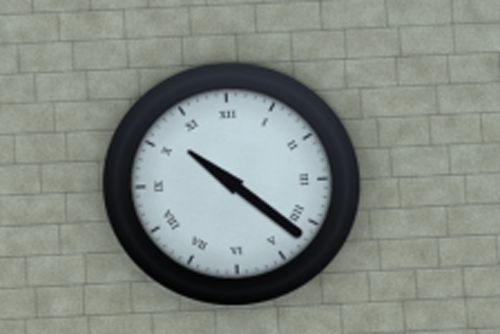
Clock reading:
{"hour": 10, "minute": 22}
